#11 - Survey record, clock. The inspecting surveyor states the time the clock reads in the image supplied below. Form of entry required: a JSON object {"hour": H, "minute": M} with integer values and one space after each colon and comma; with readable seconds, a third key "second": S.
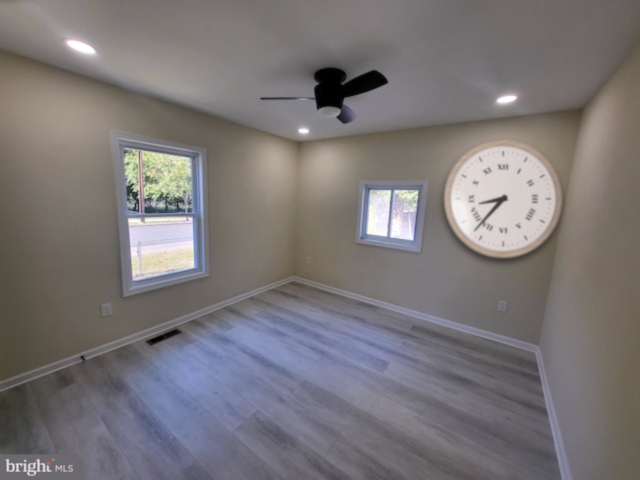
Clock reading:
{"hour": 8, "minute": 37}
